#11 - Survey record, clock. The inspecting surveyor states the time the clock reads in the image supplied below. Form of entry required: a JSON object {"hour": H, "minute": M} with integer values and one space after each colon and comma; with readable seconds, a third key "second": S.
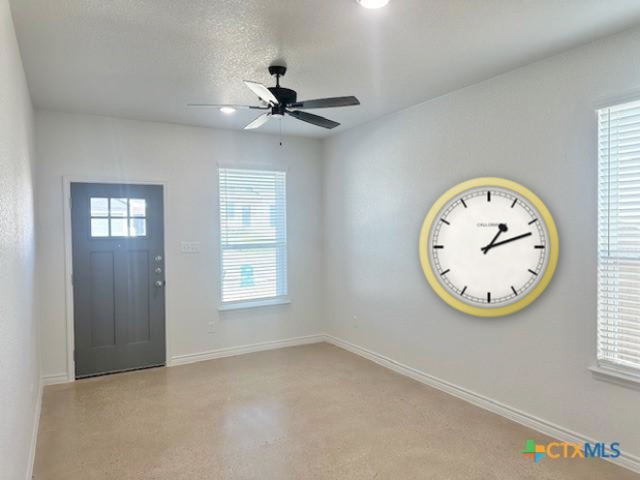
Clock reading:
{"hour": 1, "minute": 12}
